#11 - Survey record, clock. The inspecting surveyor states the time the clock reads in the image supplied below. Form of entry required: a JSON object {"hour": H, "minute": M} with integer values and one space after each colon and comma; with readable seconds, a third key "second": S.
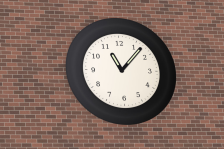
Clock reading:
{"hour": 11, "minute": 7}
